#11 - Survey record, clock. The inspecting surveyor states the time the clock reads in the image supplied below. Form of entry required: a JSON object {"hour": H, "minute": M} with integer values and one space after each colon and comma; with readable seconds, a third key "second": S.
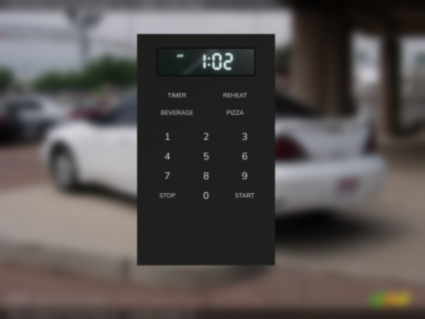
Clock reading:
{"hour": 1, "minute": 2}
